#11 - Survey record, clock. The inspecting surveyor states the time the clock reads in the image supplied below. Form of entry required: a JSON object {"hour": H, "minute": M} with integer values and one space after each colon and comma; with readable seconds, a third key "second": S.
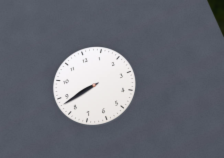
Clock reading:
{"hour": 8, "minute": 43}
